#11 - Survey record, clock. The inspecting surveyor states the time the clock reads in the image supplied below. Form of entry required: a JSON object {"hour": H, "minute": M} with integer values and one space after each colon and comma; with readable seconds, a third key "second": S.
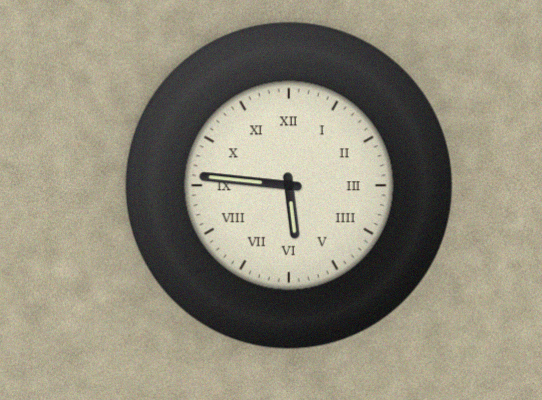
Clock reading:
{"hour": 5, "minute": 46}
